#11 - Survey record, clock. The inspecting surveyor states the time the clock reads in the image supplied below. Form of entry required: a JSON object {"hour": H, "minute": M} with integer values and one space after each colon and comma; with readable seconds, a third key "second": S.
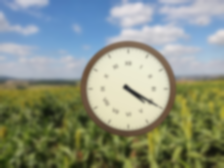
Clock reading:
{"hour": 4, "minute": 20}
